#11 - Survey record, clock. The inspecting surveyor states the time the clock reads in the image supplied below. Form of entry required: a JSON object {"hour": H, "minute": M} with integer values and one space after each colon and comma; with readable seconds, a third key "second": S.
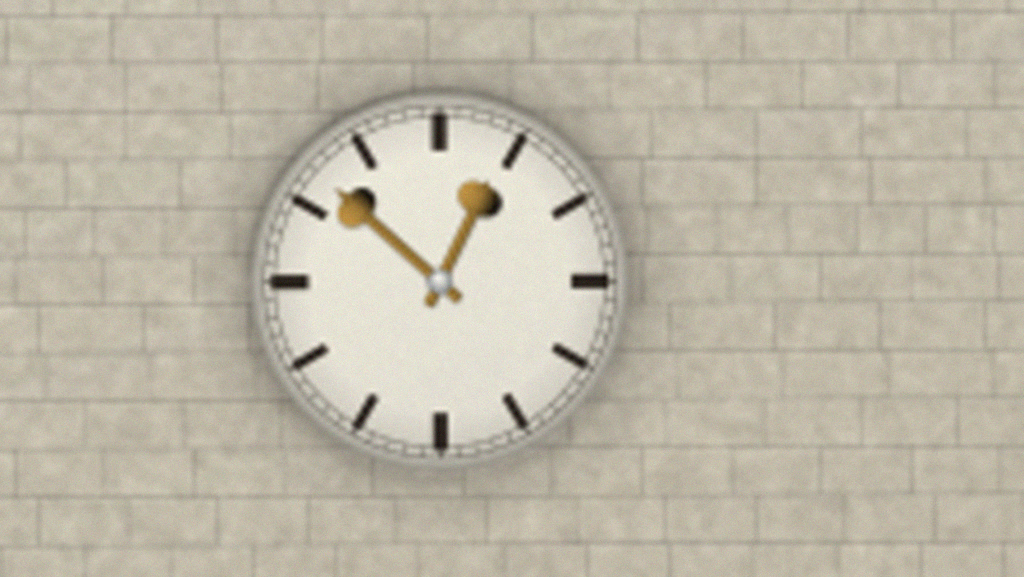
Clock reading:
{"hour": 12, "minute": 52}
